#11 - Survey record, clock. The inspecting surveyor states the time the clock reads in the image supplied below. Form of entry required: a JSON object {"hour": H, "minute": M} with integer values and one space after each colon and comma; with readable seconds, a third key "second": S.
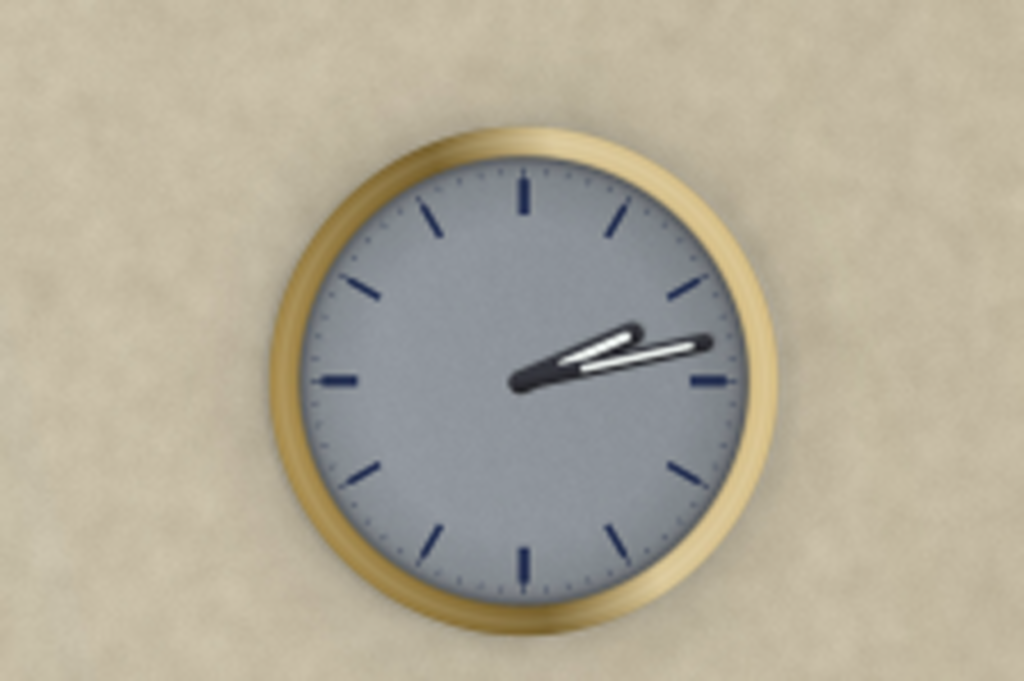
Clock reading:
{"hour": 2, "minute": 13}
